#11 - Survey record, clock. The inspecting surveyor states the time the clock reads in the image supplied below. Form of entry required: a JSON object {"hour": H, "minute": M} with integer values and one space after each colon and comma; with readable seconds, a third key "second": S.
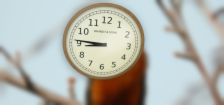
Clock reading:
{"hour": 8, "minute": 46}
